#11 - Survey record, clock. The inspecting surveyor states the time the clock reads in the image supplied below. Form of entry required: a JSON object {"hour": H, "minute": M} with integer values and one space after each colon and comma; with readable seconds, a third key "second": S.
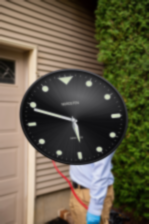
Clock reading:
{"hour": 5, "minute": 49}
